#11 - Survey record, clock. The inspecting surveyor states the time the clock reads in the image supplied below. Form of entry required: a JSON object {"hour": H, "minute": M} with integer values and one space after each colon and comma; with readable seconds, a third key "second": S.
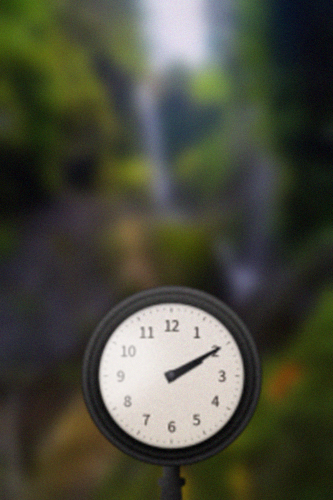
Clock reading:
{"hour": 2, "minute": 10}
